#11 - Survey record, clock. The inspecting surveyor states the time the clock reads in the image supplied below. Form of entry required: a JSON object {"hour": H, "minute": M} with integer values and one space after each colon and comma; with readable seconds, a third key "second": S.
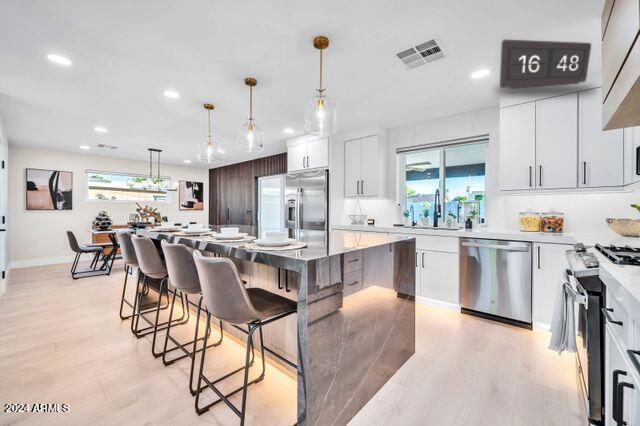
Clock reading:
{"hour": 16, "minute": 48}
